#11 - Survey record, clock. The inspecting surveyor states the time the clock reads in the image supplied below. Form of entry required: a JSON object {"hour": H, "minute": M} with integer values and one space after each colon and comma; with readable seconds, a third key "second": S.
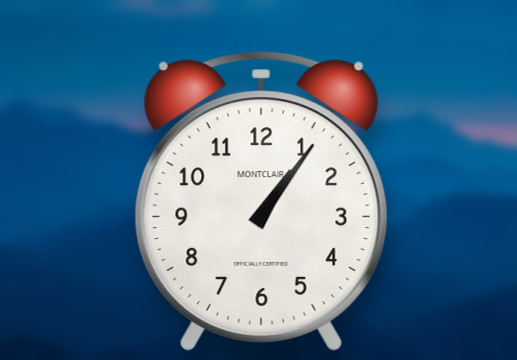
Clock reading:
{"hour": 1, "minute": 6}
